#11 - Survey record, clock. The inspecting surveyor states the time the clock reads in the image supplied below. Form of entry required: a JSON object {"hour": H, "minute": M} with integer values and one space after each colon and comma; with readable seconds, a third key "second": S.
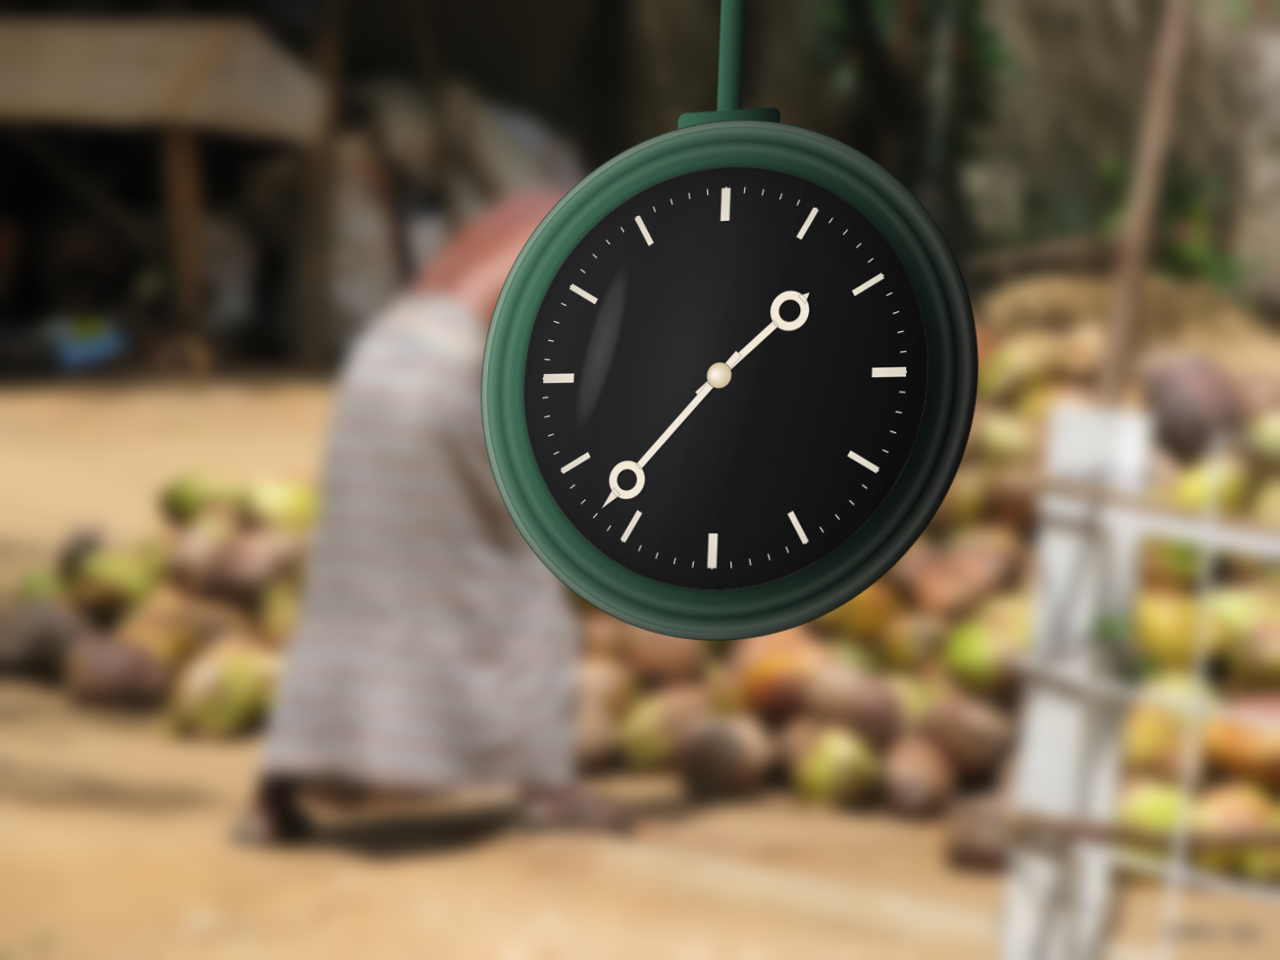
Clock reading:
{"hour": 1, "minute": 37}
